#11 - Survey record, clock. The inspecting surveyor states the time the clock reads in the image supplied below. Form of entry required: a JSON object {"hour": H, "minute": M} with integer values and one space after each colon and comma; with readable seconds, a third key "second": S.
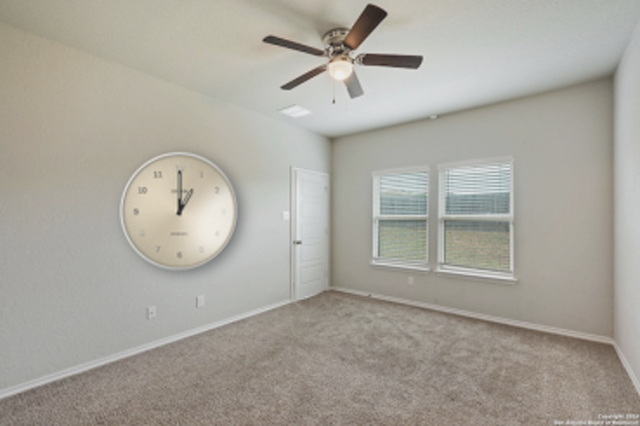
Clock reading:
{"hour": 1, "minute": 0}
